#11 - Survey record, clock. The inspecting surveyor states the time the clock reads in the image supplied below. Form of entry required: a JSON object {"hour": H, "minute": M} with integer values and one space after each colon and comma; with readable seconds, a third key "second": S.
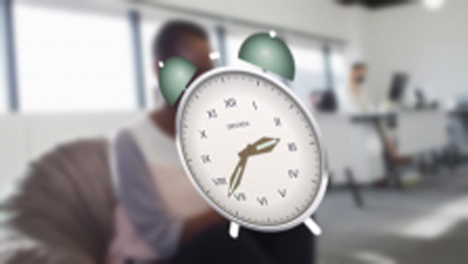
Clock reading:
{"hour": 2, "minute": 37}
